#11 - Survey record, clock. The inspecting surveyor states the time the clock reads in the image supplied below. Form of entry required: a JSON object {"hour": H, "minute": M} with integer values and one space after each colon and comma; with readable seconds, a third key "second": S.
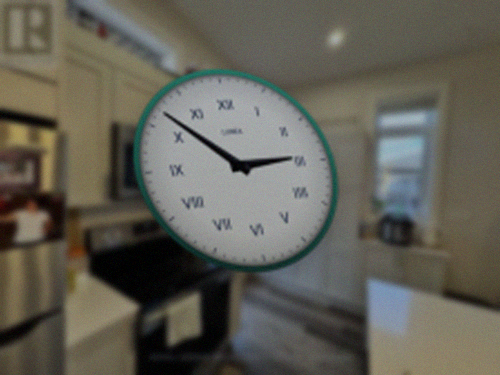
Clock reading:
{"hour": 2, "minute": 52}
